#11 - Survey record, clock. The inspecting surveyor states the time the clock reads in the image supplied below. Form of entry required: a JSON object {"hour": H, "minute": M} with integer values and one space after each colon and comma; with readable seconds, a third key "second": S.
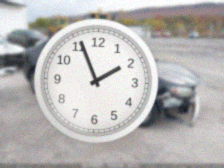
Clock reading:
{"hour": 1, "minute": 56}
